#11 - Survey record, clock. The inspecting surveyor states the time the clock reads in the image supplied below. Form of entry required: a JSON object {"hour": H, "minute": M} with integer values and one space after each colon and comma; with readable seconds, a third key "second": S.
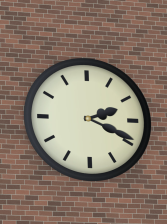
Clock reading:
{"hour": 2, "minute": 19}
